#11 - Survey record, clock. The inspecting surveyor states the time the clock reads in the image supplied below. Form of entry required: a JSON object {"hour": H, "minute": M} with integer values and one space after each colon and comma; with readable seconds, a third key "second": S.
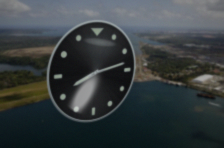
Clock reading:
{"hour": 8, "minute": 13}
